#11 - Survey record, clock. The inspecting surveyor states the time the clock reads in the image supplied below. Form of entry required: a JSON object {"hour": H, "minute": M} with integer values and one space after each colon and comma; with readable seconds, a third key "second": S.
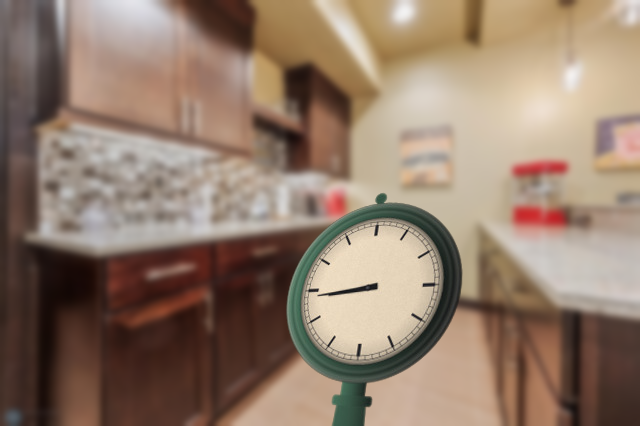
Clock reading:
{"hour": 8, "minute": 44}
